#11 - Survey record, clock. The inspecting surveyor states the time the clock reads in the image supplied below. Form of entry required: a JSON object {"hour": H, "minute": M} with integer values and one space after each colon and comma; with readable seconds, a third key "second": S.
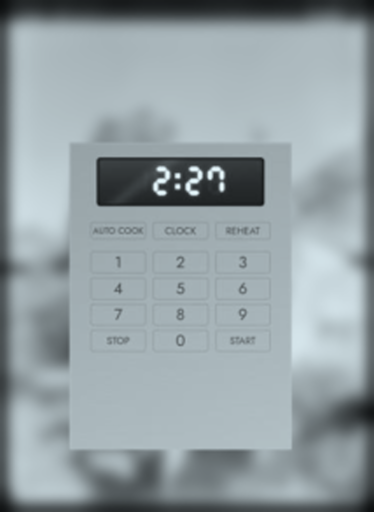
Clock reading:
{"hour": 2, "minute": 27}
